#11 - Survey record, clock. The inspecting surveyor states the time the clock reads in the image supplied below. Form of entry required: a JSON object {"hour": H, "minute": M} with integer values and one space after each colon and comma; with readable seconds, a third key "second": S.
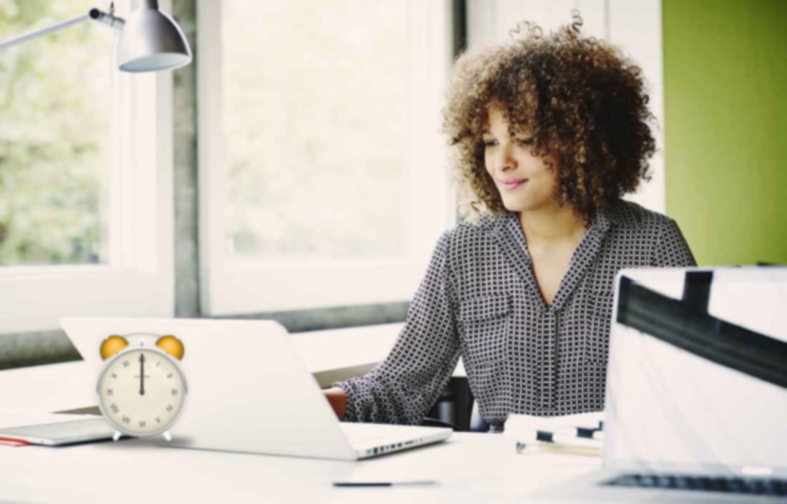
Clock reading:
{"hour": 12, "minute": 0}
